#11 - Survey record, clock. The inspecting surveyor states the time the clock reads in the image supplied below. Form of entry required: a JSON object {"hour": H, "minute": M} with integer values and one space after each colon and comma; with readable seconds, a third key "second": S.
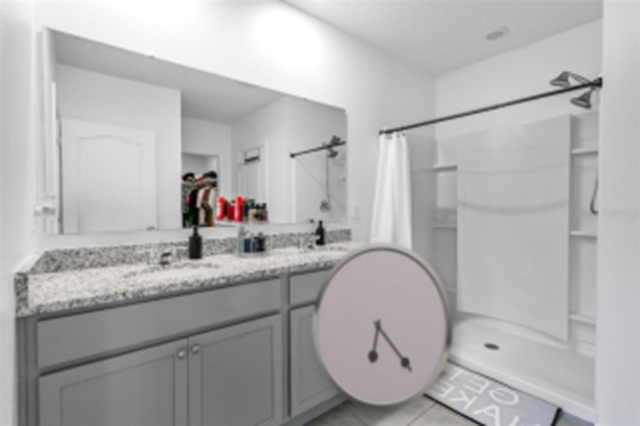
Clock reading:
{"hour": 6, "minute": 23}
